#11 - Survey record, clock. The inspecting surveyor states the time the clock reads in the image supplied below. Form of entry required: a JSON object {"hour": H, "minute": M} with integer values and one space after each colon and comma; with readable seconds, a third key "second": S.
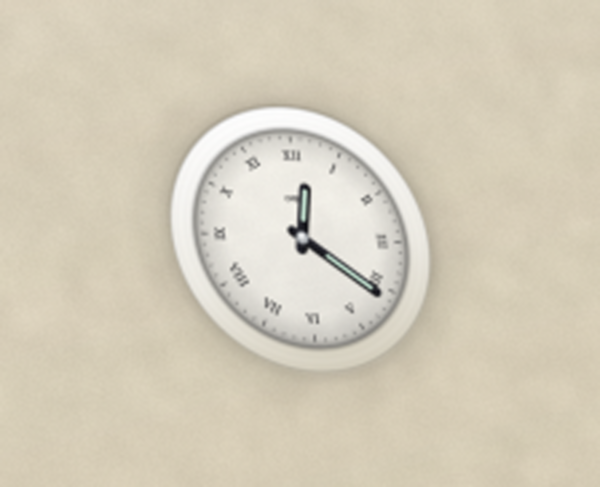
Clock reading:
{"hour": 12, "minute": 21}
